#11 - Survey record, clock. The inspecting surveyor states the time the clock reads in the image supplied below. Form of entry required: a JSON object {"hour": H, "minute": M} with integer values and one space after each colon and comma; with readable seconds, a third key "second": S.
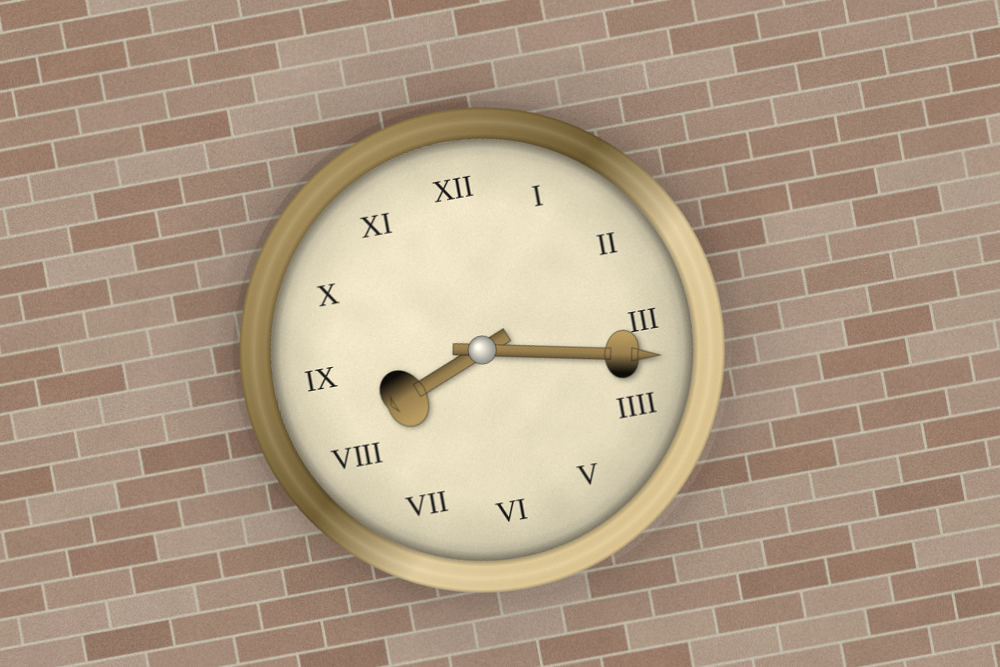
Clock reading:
{"hour": 8, "minute": 17}
